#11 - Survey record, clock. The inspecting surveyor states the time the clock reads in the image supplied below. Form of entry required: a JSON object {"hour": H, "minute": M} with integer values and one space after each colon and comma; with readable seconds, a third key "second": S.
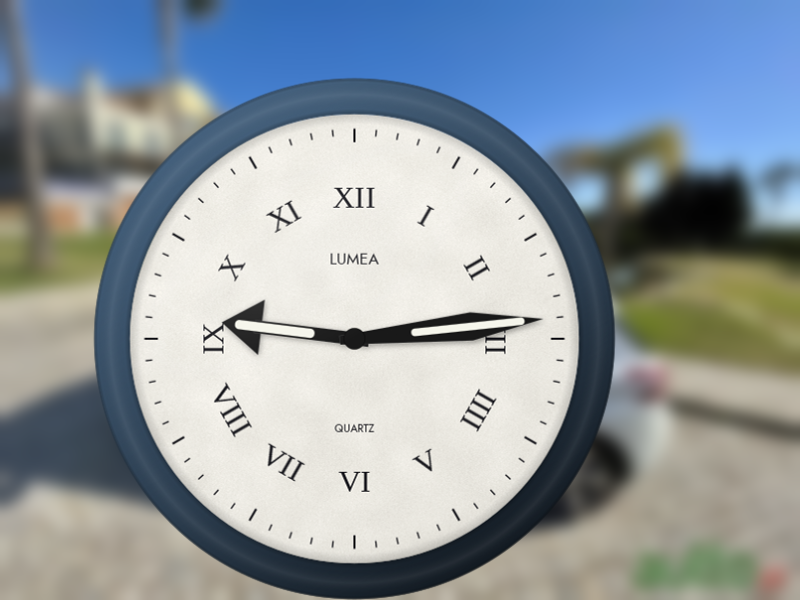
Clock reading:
{"hour": 9, "minute": 14}
